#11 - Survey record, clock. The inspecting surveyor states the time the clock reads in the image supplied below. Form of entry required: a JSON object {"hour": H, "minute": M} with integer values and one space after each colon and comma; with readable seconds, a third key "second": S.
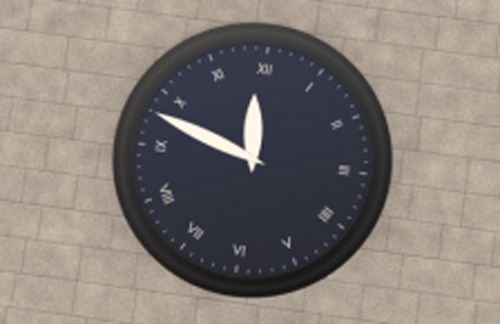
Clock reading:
{"hour": 11, "minute": 48}
